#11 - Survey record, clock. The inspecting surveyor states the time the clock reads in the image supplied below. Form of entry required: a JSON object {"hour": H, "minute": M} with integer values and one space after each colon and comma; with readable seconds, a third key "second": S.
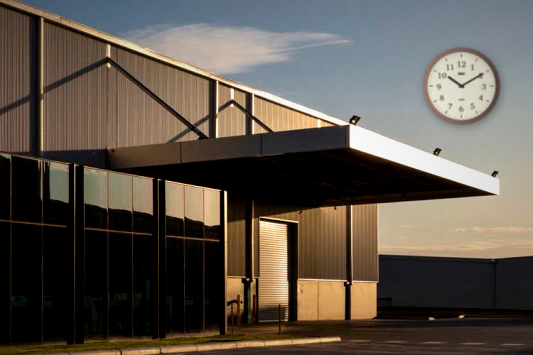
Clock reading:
{"hour": 10, "minute": 10}
